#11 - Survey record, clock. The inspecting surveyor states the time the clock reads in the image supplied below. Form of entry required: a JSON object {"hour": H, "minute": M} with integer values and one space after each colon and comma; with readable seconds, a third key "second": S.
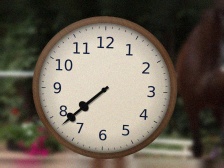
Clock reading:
{"hour": 7, "minute": 38}
